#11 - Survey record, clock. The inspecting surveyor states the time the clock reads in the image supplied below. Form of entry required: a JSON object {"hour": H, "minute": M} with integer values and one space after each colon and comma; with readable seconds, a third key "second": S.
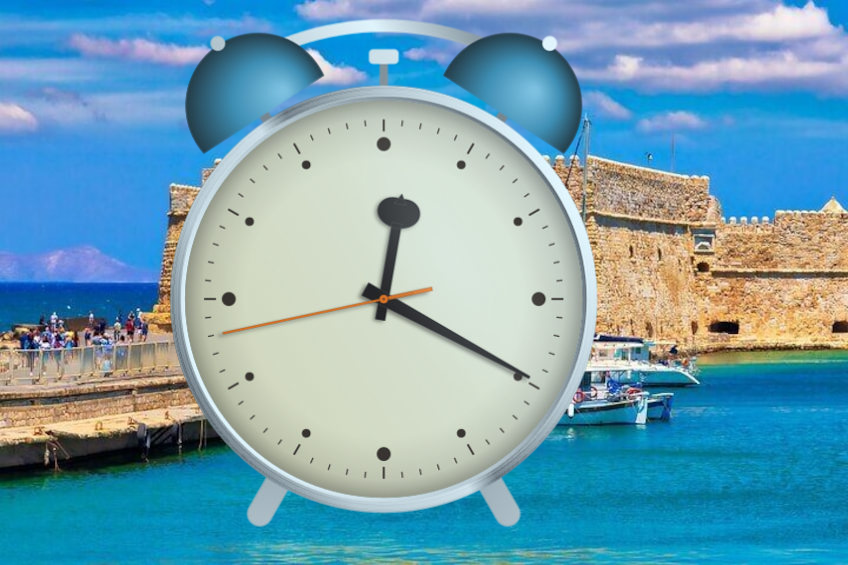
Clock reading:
{"hour": 12, "minute": 19, "second": 43}
